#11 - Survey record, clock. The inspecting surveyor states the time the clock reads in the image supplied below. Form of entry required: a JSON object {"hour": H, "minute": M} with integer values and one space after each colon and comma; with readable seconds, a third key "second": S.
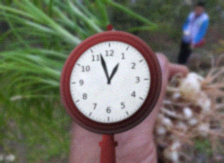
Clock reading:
{"hour": 12, "minute": 57}
